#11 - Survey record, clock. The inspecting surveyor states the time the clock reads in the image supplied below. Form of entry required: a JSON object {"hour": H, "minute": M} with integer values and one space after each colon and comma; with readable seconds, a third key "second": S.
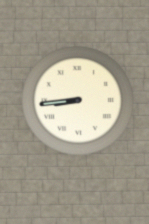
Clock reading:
{"hour": 8, "minute": 44}
